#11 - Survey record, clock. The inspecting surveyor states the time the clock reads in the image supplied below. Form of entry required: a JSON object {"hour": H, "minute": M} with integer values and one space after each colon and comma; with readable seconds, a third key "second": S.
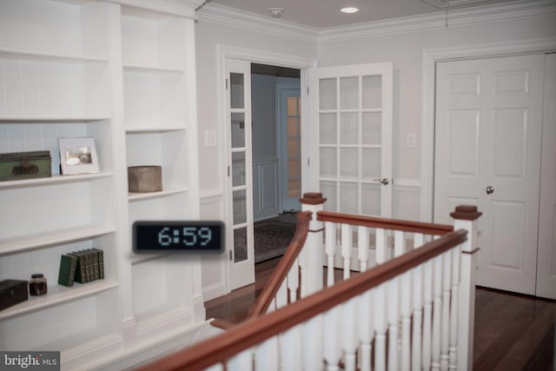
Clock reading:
{"hour": 6, "minute": 59}
